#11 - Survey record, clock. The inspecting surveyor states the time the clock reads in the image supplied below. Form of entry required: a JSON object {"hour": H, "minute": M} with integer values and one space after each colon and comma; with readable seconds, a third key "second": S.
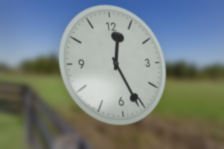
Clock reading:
{"hour": 12, "minute": 26}
